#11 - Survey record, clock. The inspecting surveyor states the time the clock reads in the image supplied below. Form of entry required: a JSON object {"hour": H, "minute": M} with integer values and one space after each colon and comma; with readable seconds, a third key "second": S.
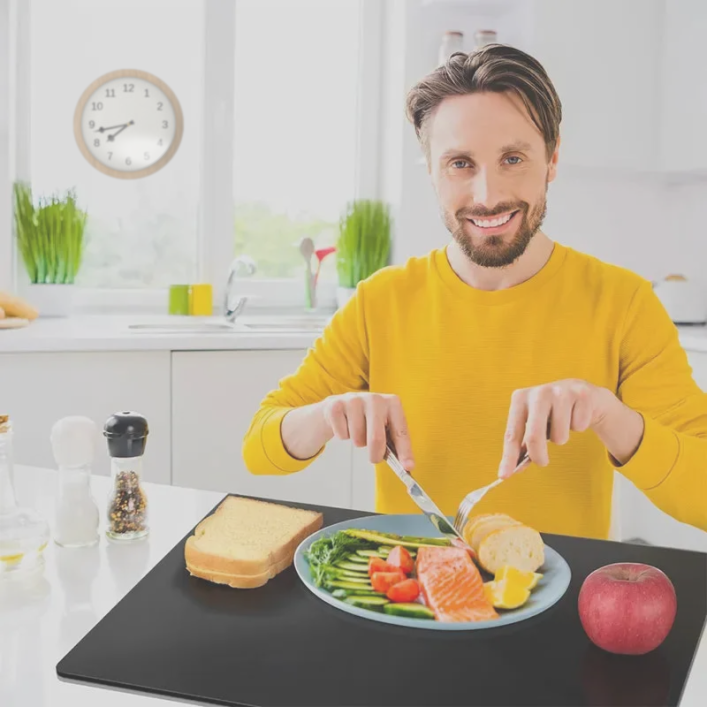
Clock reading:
{"hour": 7, "minute": 43}
